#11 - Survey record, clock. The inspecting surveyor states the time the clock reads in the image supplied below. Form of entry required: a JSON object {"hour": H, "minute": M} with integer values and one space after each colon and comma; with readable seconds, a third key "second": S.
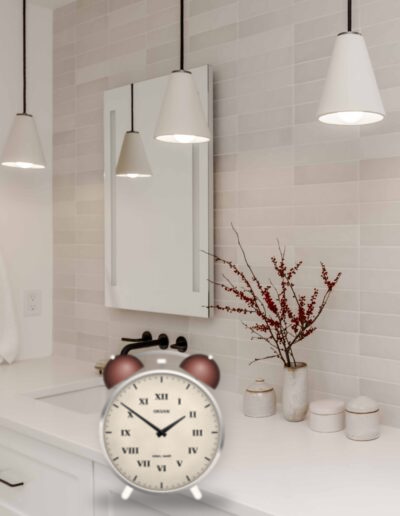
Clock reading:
{"hour": 1, "minute": 51}
